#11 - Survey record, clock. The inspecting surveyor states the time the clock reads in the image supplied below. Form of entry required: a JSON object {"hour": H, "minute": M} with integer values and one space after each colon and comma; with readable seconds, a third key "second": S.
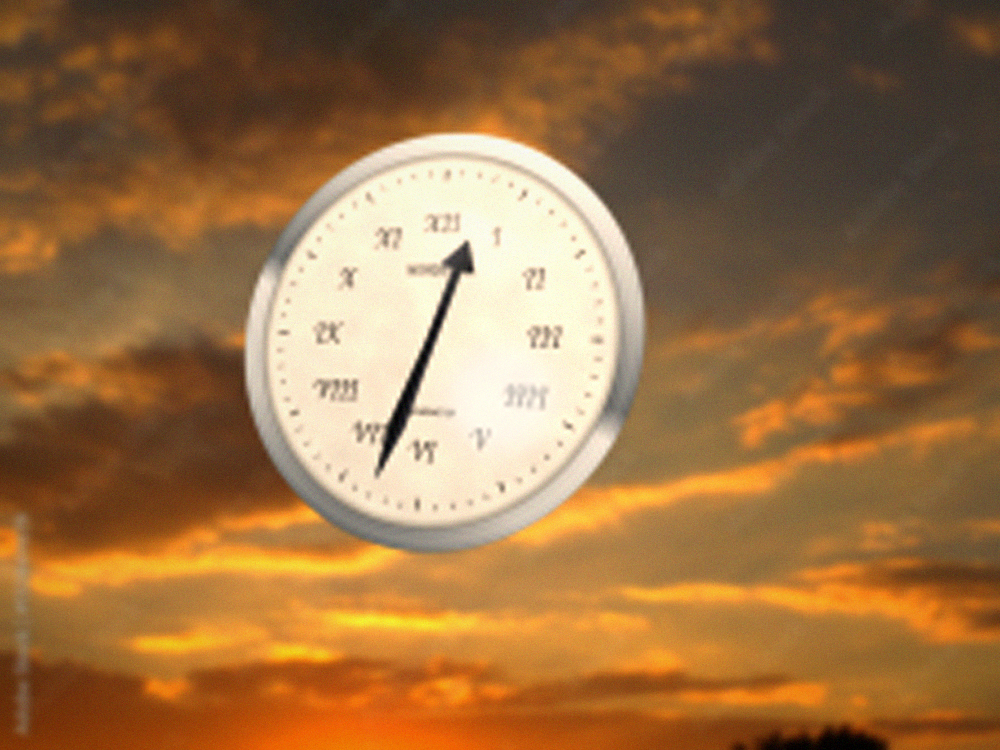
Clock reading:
{"hour": 12, "minute": 33}
